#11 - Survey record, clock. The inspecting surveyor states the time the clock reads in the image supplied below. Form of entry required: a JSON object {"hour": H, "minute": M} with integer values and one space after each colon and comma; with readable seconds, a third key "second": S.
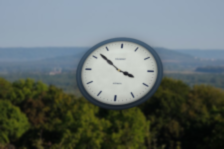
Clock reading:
{"hour": 3, "minute": 52}
